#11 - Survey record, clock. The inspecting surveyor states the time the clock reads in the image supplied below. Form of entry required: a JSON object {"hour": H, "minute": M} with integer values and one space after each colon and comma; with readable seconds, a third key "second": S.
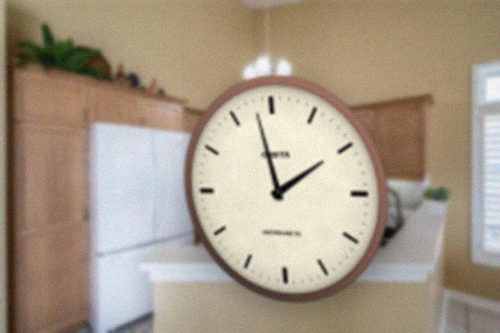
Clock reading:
{"hour": 1, "minute": 58}
